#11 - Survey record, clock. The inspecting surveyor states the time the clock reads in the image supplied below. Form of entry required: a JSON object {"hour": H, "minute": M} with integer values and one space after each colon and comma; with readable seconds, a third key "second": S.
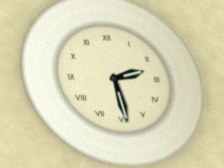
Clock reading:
{"hour": 2, "minute": 29}
